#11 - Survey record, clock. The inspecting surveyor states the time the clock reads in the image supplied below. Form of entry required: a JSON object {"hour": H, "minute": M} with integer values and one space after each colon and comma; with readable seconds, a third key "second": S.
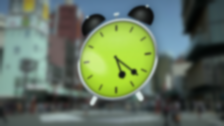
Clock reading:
{"hour": 5, "minute": 22}
